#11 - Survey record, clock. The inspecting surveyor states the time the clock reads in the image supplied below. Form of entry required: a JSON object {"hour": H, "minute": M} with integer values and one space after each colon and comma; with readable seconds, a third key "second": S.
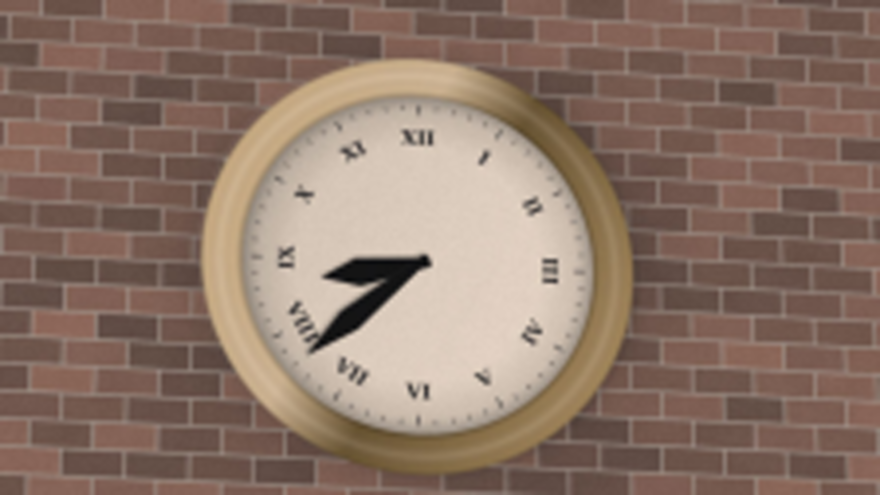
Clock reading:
{"hour": 8, "minute": 38}
